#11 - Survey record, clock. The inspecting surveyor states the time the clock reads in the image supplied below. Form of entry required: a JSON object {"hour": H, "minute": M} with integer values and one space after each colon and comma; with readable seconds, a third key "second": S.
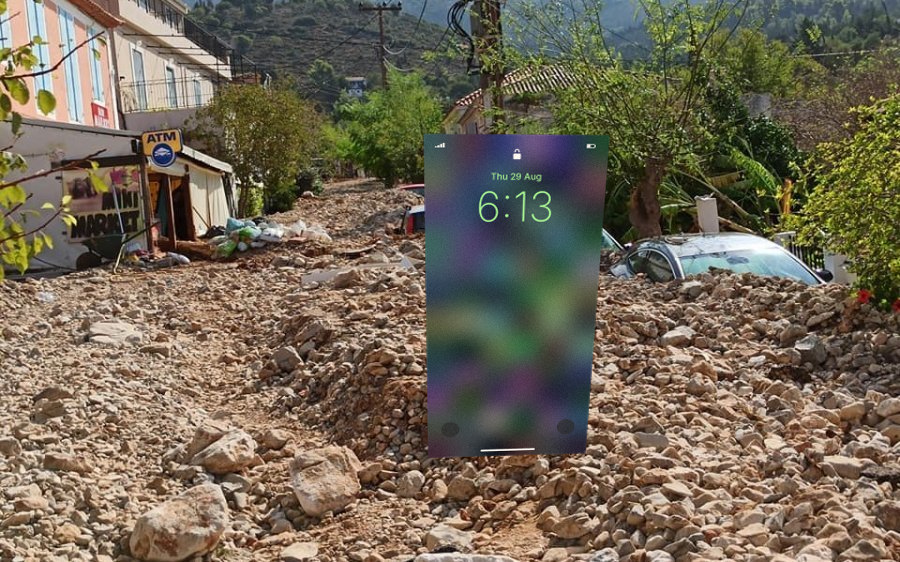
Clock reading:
{"hour": 6, "minute": 13}
